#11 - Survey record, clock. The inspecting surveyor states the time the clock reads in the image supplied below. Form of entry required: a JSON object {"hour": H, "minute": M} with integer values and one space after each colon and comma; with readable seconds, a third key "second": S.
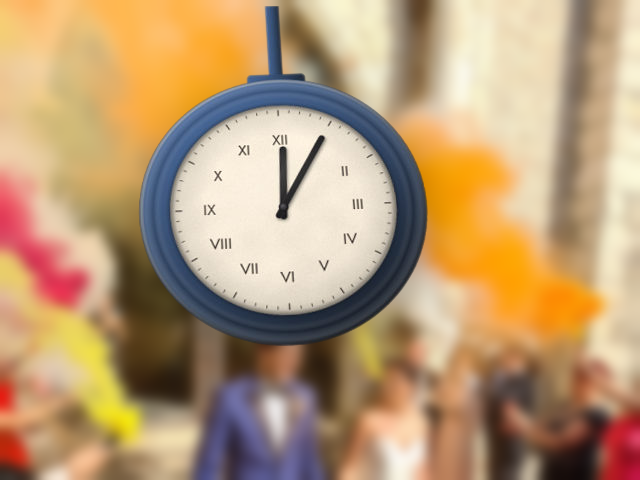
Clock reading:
{"hour": 12, "minute": 5}
